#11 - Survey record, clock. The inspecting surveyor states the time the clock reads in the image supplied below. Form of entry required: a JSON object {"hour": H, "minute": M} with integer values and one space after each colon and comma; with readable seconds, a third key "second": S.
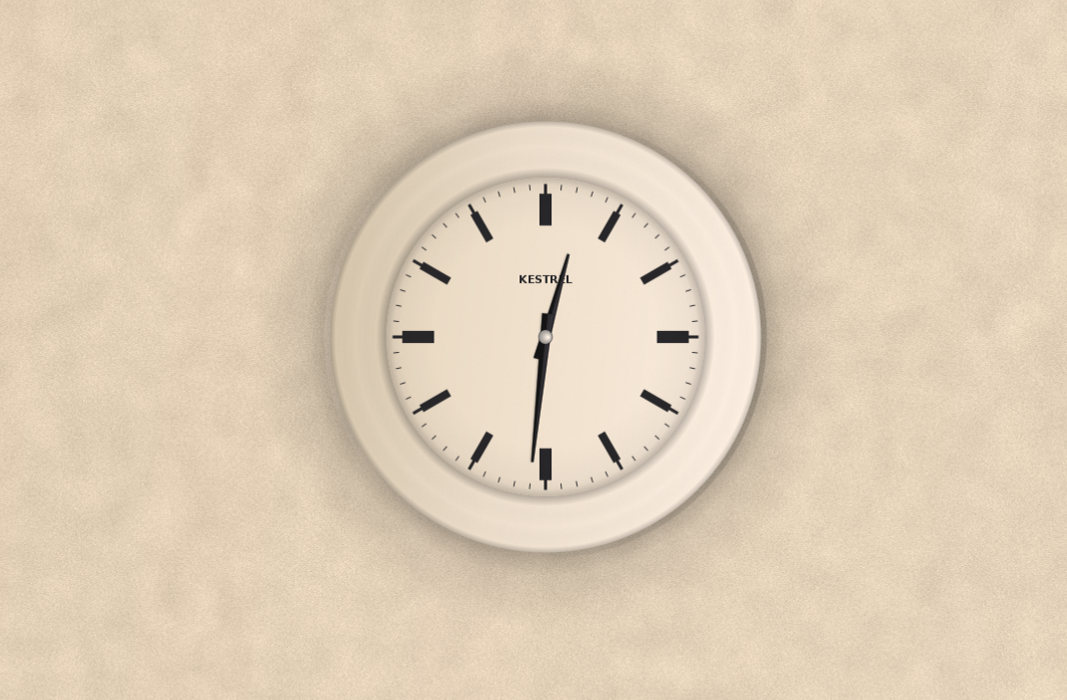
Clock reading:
{"hour": 12, "minute": 31}
